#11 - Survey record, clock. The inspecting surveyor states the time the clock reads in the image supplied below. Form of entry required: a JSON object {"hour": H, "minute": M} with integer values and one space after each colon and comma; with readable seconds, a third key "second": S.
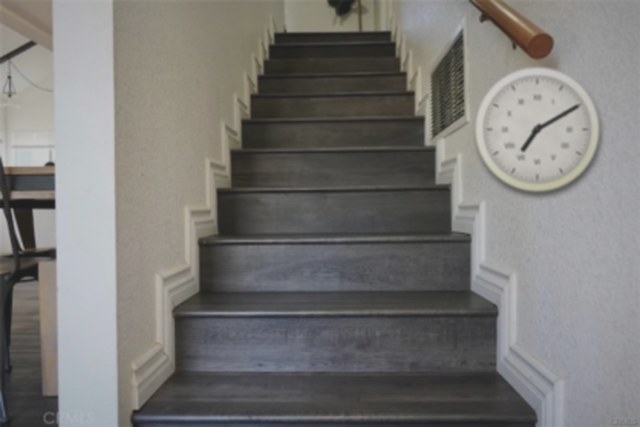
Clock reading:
{"hour": 7, "minute": 10}
